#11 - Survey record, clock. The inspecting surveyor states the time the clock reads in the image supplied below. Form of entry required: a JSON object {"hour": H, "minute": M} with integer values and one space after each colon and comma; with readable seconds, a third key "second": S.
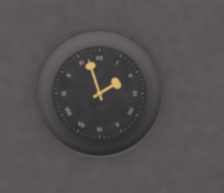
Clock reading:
{"hour": 1, "minute": 57}
